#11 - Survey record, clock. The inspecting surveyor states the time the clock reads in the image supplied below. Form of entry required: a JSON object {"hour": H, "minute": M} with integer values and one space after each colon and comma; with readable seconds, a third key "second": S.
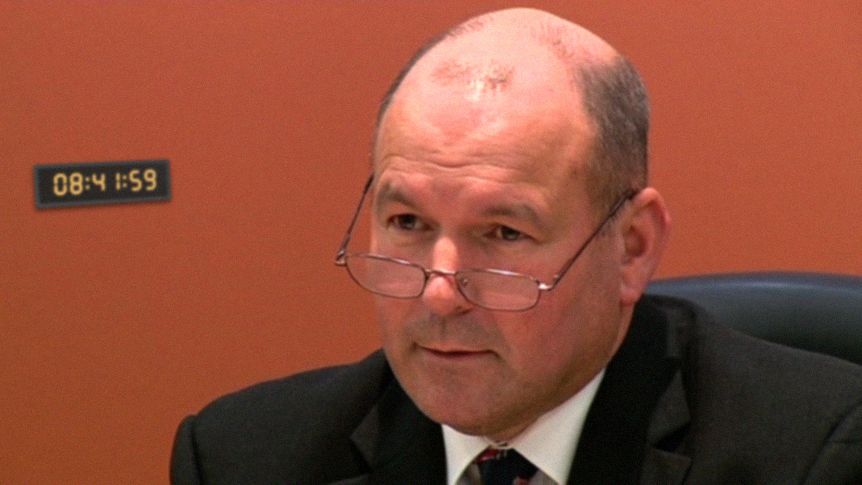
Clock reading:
{"hour": 8, "minute": 41, "second": 59}
